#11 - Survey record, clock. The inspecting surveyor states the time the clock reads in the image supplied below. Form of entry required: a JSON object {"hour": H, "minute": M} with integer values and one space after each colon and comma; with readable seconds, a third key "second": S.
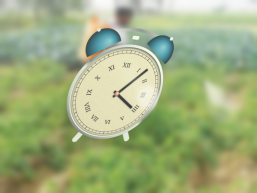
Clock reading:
{"hour": 4, "minute": 7}
